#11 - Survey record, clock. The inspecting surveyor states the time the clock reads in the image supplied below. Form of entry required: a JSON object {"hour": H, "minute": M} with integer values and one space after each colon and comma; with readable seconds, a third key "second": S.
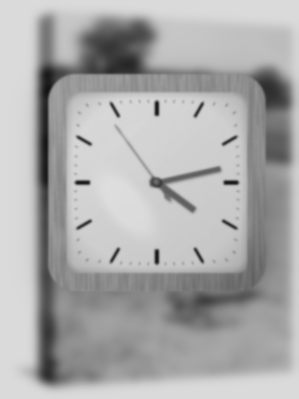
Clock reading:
{"hour": 4, "minute": 12, "second": 54}
